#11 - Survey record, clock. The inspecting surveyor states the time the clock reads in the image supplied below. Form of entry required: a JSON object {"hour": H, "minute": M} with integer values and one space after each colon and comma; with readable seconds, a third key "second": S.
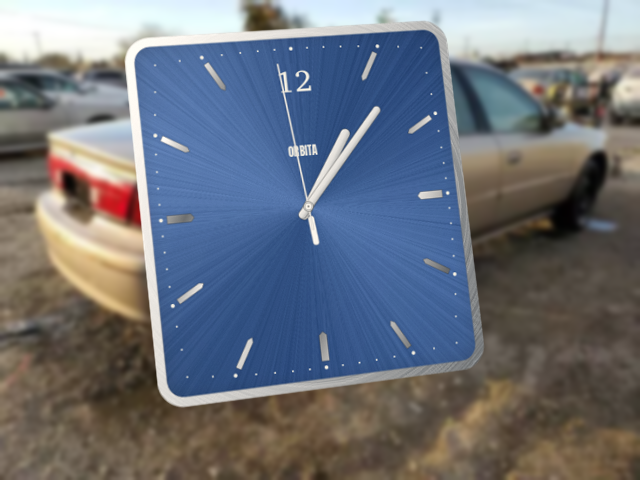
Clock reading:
{"hour": 1, "minute": 6, "second": 59}
